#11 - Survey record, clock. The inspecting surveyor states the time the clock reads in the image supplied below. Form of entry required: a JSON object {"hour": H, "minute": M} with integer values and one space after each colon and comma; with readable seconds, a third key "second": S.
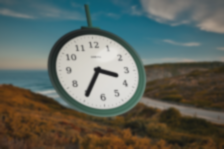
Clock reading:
{"hour": 3, "minute": 35}
